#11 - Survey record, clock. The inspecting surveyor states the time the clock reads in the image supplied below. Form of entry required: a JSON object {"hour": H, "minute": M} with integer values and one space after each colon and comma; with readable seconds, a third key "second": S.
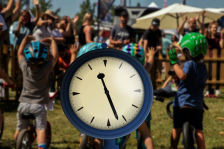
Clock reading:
{"hour": 11, "minute": 27}
